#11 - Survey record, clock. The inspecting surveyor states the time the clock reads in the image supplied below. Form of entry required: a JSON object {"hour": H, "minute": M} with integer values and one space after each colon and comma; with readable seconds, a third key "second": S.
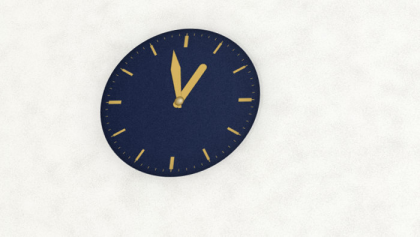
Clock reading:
{"hour": 12, "minute": 58}
